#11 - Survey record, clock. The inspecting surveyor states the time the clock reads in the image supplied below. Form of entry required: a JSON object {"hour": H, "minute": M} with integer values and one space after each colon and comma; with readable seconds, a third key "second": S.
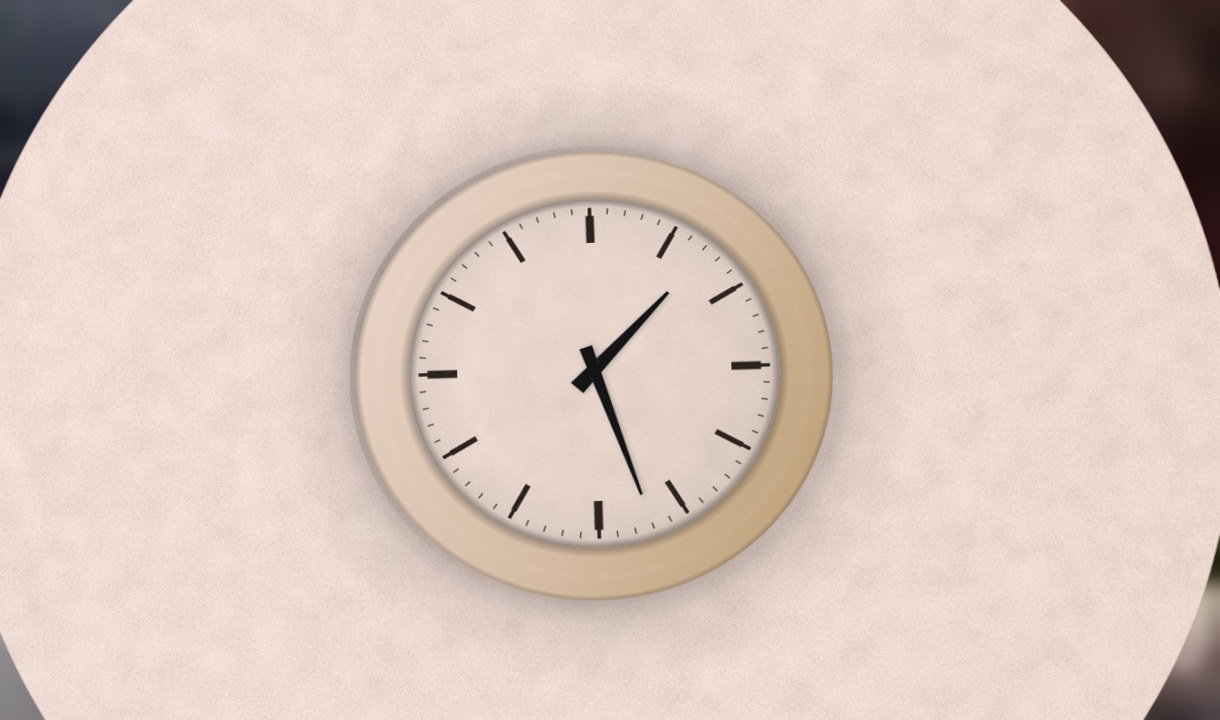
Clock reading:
{"hour": 1, "minute": 27}
